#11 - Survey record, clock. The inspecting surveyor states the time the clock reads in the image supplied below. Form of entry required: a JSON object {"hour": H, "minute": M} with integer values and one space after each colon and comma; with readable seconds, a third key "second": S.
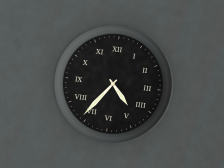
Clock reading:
{"hour": 4, "minute": 36}
